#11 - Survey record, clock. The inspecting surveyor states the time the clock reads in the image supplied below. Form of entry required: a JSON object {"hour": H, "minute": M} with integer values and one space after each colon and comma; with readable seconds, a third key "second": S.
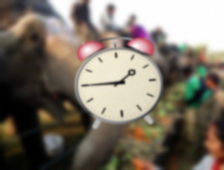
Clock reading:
{"hour": 1, "minute": 45}
